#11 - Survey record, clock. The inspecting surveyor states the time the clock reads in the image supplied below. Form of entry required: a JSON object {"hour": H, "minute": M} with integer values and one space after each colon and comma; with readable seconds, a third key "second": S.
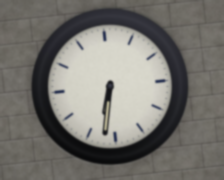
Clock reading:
{"hour": 6, "minute": 32}
